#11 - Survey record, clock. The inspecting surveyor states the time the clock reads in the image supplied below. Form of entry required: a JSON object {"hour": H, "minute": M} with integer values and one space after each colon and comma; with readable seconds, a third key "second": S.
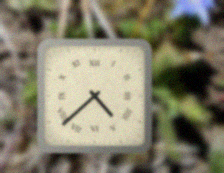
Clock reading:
{"hour": 4, "minute": 38}
